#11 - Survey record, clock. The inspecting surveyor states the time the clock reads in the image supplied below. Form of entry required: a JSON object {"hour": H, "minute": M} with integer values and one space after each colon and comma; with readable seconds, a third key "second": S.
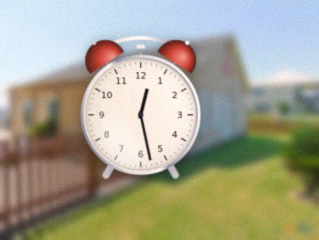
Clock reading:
{"hour": 12, "minute": 28}
